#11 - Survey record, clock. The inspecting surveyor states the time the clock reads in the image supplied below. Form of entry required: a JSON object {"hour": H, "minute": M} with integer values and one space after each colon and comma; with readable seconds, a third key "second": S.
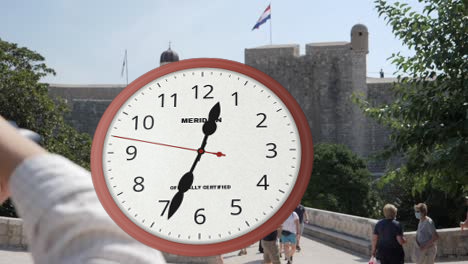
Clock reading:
{"hour": 12, "minute": 33, "second": 47}
